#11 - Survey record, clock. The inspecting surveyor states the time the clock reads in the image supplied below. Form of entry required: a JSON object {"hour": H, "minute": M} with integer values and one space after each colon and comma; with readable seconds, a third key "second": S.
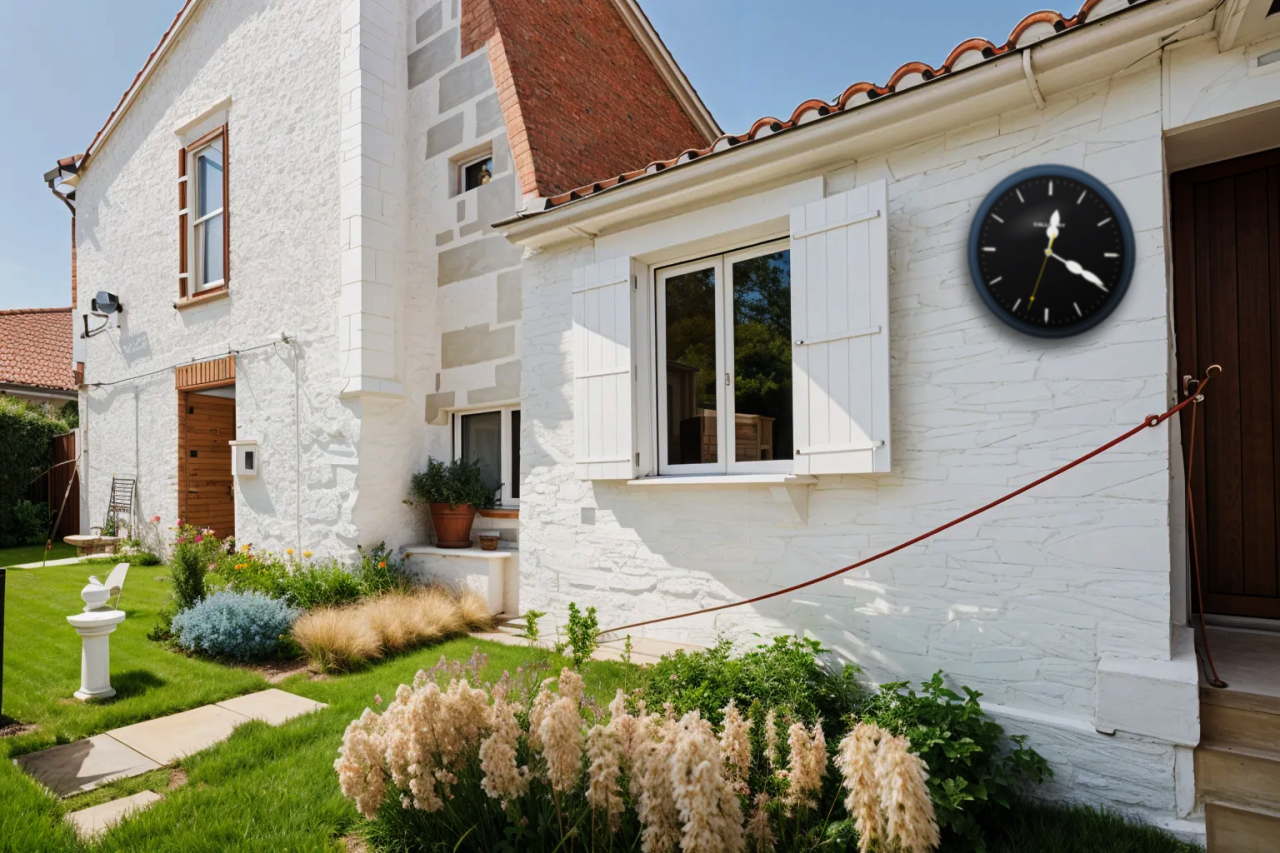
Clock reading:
{"hour": 12, "minute": 19, "second": 33}
